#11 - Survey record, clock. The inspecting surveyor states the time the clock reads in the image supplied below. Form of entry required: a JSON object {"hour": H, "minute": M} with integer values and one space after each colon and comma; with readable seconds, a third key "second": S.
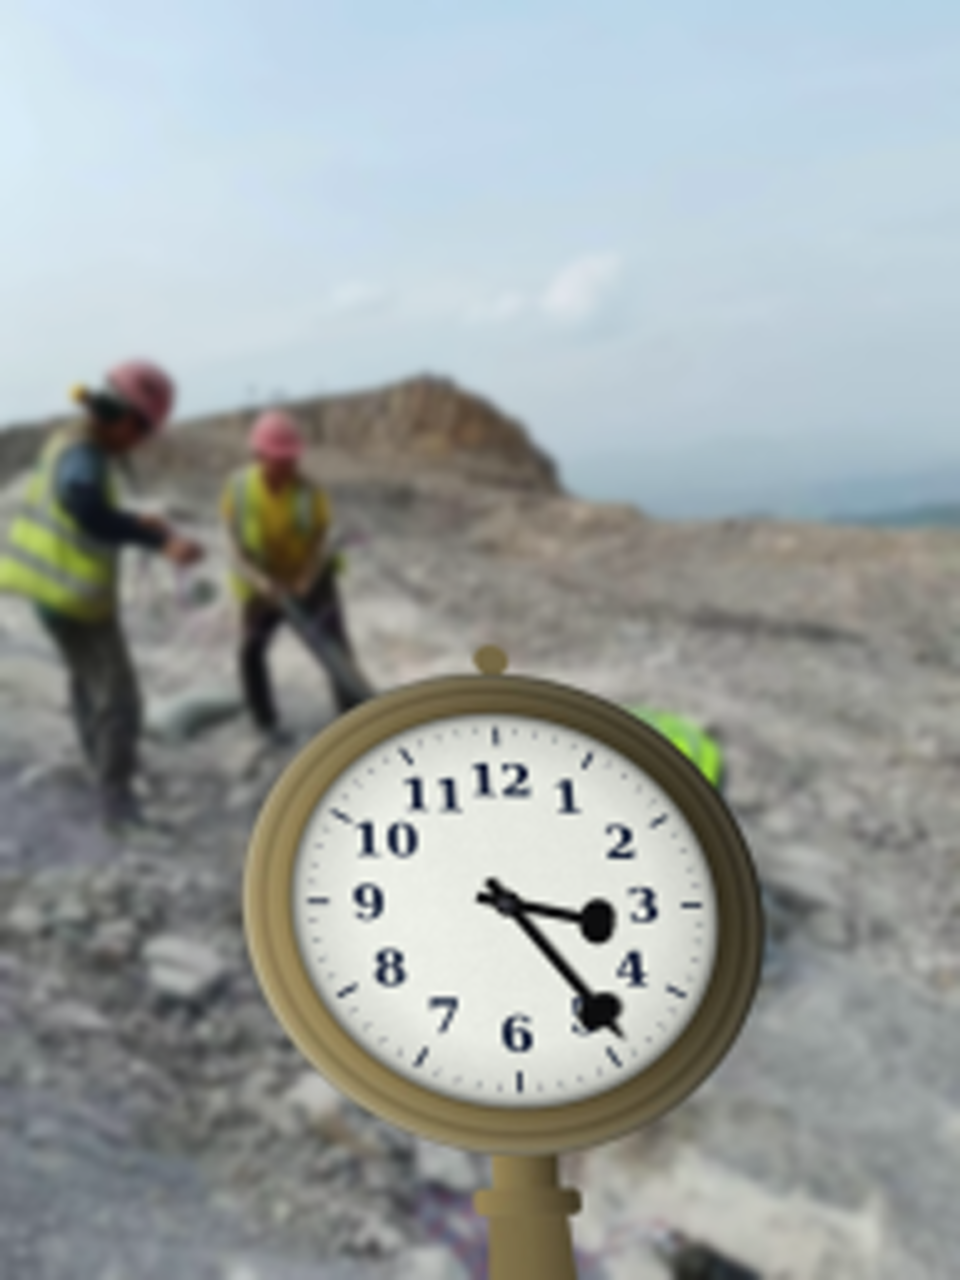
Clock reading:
{"hour": 3, "minute": 24}
